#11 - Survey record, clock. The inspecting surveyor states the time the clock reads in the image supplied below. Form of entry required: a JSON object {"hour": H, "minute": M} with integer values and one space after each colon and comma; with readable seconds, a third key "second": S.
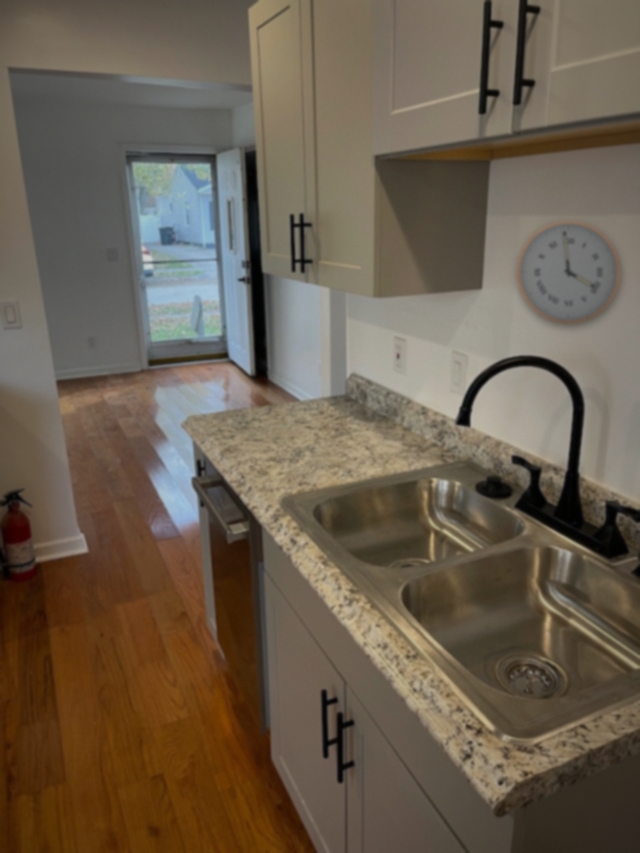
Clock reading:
{"hour": 3, "minute": 59}
